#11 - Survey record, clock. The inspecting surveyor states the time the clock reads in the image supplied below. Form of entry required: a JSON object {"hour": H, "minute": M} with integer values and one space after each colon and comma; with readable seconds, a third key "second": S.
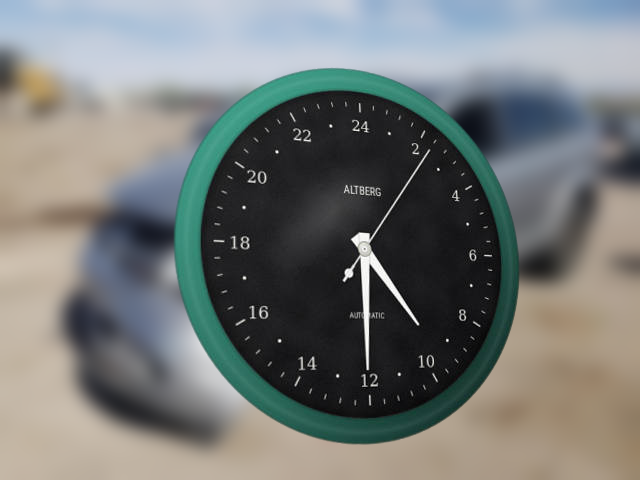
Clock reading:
{"hour": 9, "minute": 30, "second": 6}
